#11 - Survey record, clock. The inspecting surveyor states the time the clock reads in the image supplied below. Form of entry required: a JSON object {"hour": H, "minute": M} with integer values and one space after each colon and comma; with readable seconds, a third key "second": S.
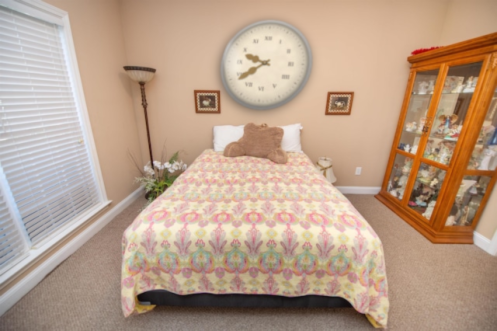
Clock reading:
{"hour": 9, "minute": 39}
